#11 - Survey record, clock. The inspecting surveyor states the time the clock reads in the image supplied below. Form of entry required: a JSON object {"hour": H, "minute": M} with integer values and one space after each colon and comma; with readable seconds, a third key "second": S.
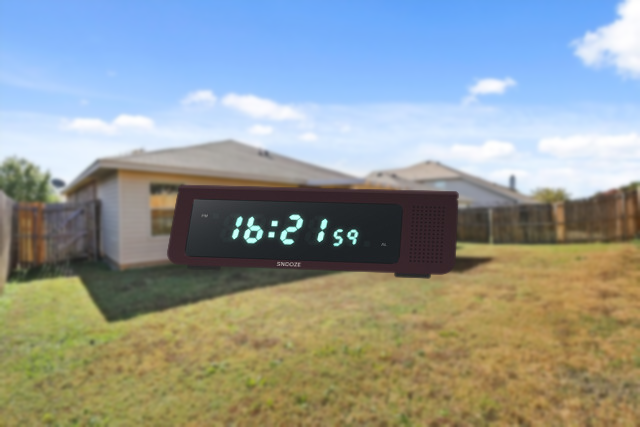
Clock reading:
{"hour": 16, "minute": 21, "second": 59}
